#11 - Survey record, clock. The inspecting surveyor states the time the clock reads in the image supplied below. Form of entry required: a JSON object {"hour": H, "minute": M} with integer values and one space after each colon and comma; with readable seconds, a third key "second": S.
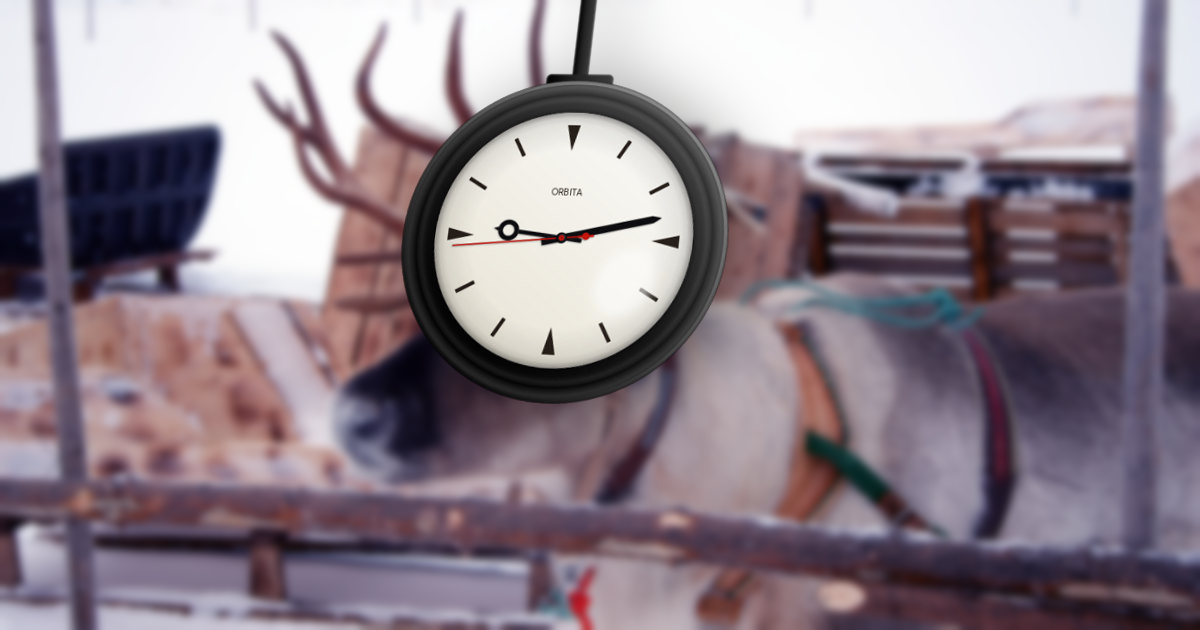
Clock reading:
{"hour": 9, "minute": 12, "second": 44}
